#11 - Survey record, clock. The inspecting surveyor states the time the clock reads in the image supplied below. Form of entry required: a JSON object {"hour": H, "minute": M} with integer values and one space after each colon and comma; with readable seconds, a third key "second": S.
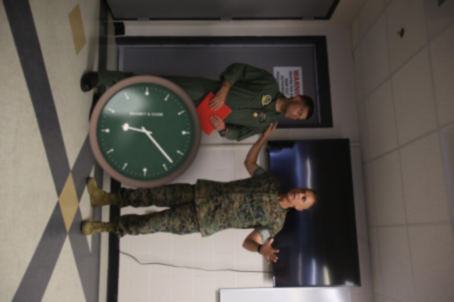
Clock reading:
{"hour": 9, "minute": 23}
